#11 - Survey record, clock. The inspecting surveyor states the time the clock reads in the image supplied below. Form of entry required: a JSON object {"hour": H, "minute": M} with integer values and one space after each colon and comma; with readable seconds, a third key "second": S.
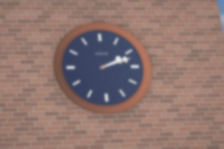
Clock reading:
{"hour": 2, "minute": 12}
